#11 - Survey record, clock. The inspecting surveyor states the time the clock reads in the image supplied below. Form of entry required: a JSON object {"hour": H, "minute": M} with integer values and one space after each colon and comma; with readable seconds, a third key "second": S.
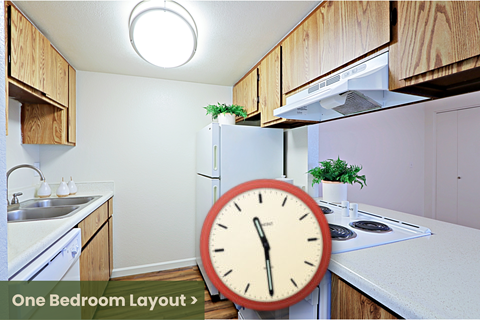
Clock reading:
{"hour": 11, "minute": 30}
